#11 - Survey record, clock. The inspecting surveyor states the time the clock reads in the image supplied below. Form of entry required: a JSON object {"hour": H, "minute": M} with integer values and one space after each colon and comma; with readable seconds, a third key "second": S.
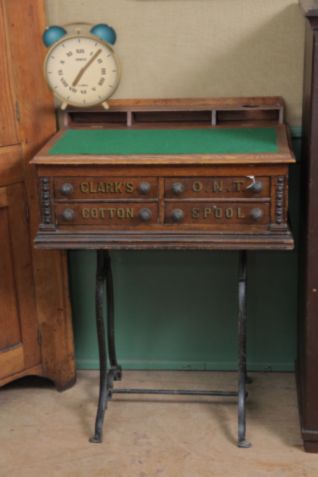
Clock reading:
{"hour": 7, "minute": 7}
